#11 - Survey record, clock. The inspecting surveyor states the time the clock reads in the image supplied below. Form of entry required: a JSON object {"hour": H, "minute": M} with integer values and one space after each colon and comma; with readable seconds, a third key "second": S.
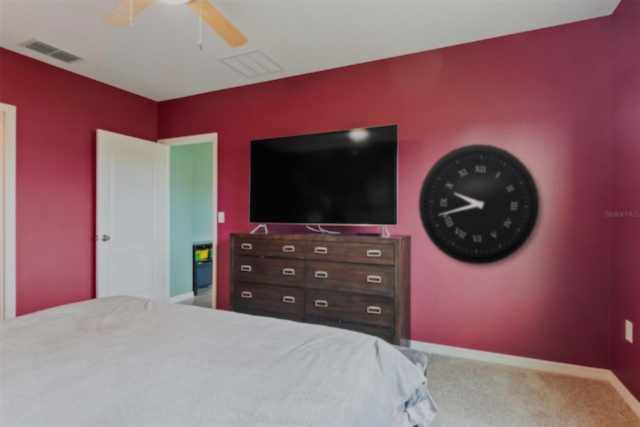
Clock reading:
{"hour": 9, "minute": 42}
